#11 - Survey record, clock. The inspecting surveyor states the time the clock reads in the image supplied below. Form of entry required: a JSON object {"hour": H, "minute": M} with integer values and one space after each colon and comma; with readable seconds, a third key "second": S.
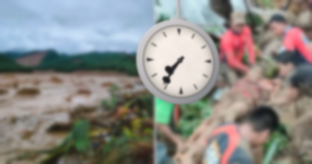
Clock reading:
{"hour": 7, "minute": 36}
